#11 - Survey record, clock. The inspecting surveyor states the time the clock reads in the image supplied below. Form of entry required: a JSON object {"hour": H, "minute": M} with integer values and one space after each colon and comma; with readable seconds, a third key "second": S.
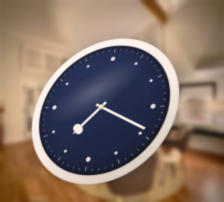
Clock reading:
{"hour": 7, "minute": 19}
